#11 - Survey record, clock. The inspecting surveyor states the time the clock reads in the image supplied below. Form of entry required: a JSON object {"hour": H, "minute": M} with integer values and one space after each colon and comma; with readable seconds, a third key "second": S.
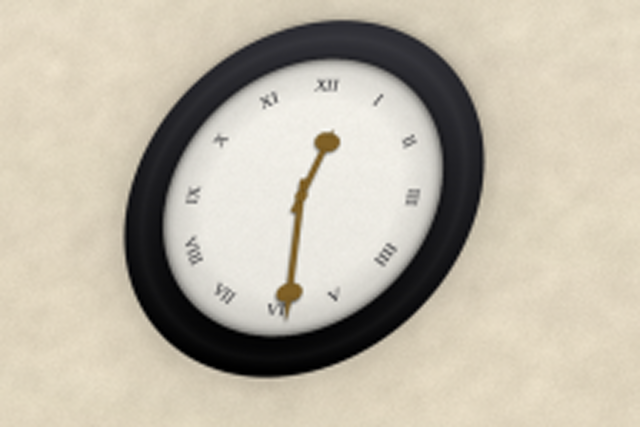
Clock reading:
{"hour": 12, "minute": 29}
